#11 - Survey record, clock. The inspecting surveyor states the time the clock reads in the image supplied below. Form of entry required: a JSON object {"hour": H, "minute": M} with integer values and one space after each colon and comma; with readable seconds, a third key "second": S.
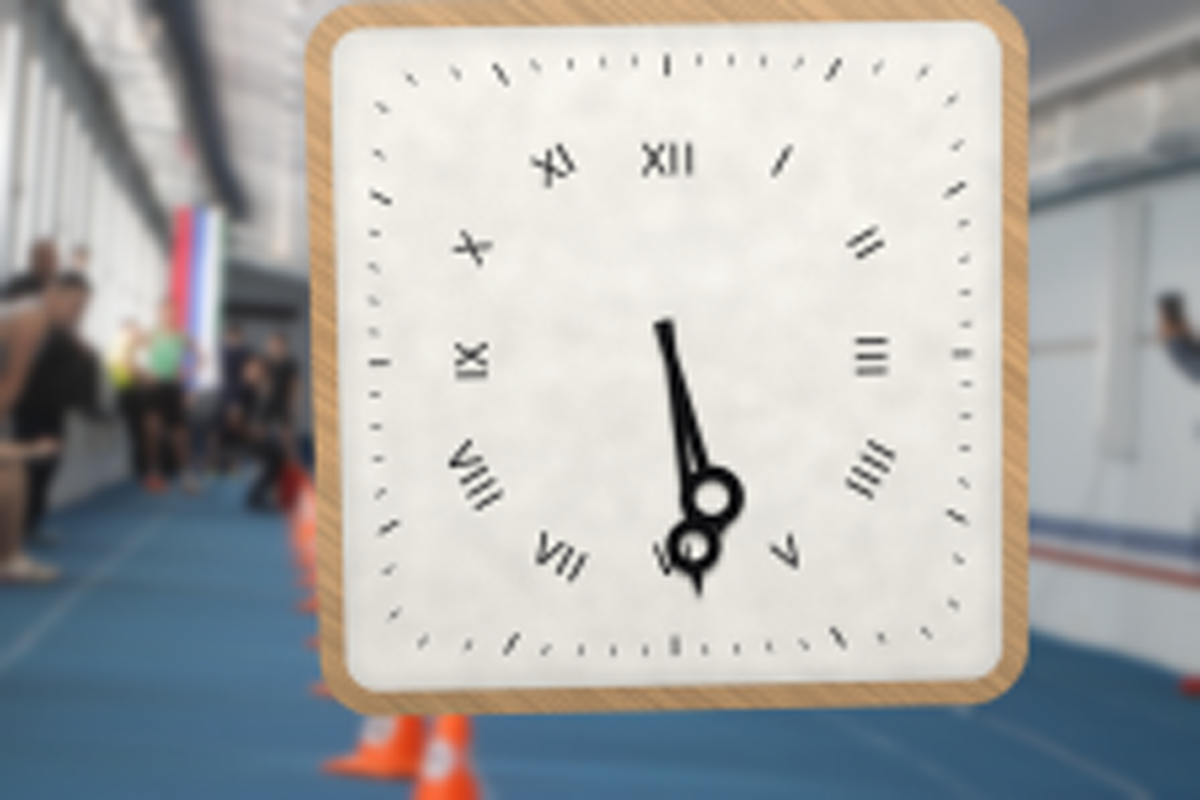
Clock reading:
{"hour": 5, "minute": 29}
